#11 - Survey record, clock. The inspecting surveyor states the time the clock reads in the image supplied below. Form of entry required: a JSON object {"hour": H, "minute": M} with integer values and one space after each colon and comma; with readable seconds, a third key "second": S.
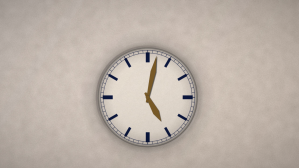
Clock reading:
{"hour": 5, "minute": 2}
